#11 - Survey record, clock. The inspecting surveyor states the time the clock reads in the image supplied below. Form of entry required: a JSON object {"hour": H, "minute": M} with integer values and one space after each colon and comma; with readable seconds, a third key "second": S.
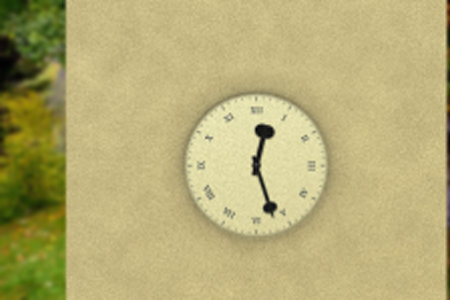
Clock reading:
{"hour": 12, "minute": 27}
